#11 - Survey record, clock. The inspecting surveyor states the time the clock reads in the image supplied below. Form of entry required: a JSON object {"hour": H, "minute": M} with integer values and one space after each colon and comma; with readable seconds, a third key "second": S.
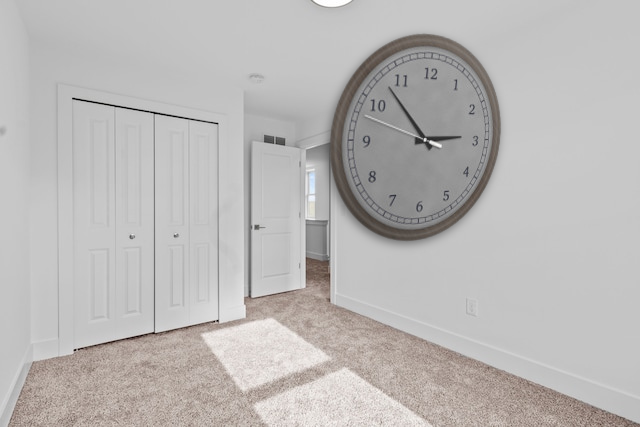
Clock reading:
{"hour": 2, "minute": 52, "second": 48}
